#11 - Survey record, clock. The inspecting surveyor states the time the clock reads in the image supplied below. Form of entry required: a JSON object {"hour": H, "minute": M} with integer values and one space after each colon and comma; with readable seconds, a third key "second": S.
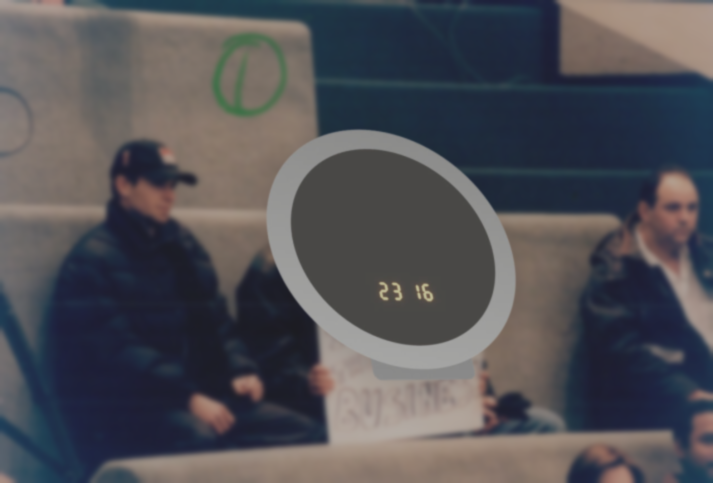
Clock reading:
{"hour": 23, "minute": 16}
